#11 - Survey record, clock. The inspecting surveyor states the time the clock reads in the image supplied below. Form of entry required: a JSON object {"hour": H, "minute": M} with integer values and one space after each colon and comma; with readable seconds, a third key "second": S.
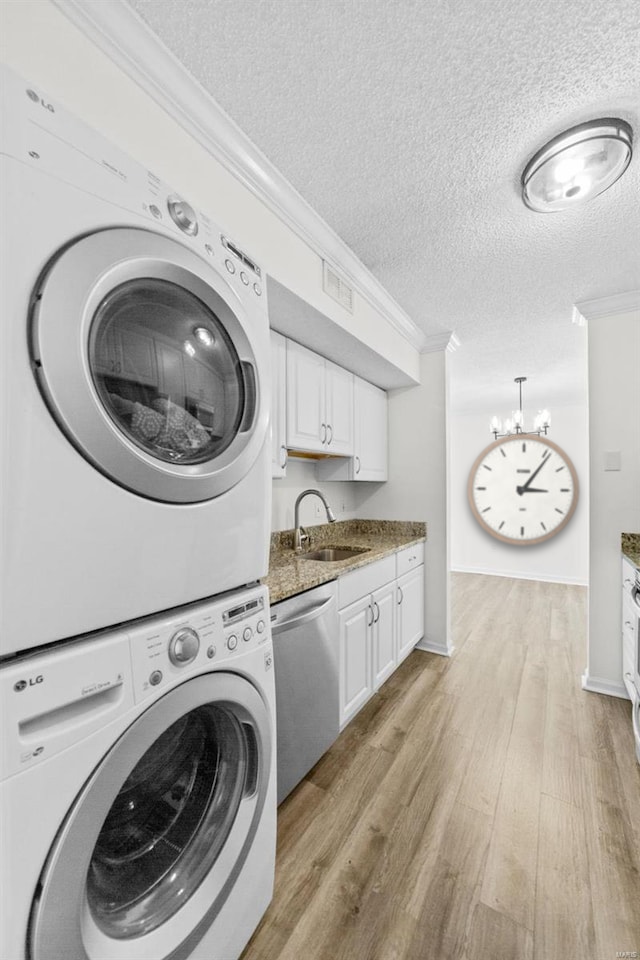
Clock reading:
{"hour": 3, "minute": 6}
